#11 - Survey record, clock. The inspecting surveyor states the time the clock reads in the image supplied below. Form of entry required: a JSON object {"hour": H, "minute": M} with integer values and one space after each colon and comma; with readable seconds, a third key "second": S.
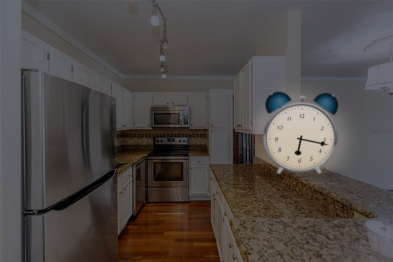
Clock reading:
{"hour": 6, "minute": 17}
